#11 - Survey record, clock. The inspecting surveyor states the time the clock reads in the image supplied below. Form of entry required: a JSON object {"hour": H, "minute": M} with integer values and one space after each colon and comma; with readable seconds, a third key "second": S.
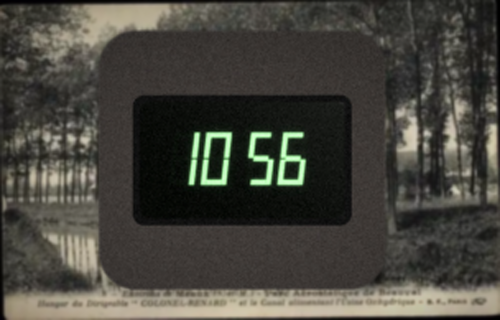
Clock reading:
{"hour": 10, "minute": 56}
